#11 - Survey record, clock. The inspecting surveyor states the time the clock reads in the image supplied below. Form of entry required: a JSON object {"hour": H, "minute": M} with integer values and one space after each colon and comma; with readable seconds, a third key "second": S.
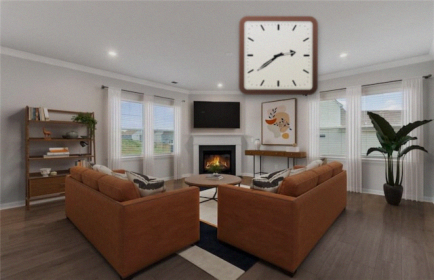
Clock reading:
{"hour": 2, "minute": 39}
